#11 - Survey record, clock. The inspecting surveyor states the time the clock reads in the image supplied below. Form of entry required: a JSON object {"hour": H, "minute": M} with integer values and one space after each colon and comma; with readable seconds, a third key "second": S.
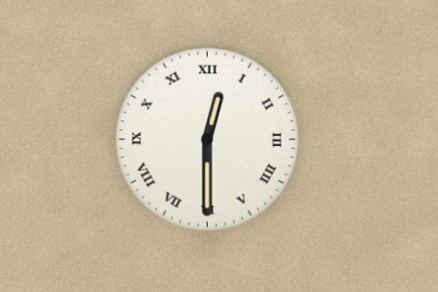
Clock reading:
{"hour": 12, "minute": 30}
